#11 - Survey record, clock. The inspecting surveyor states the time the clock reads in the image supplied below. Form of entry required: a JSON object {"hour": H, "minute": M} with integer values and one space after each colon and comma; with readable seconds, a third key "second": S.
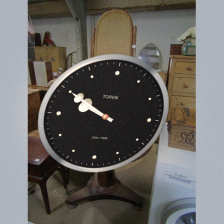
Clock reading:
{"hour": 9, "minute": 50}
